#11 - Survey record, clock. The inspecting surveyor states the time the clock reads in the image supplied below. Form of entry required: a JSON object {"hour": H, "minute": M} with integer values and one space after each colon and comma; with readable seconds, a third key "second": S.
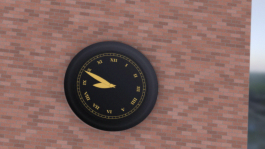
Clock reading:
{"hour": 8, "minute": 49}
